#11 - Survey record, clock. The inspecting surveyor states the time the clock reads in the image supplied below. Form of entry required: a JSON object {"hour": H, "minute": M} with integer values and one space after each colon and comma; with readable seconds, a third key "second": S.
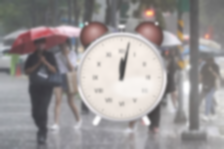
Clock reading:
{"hour": 12, "minute": 2}
